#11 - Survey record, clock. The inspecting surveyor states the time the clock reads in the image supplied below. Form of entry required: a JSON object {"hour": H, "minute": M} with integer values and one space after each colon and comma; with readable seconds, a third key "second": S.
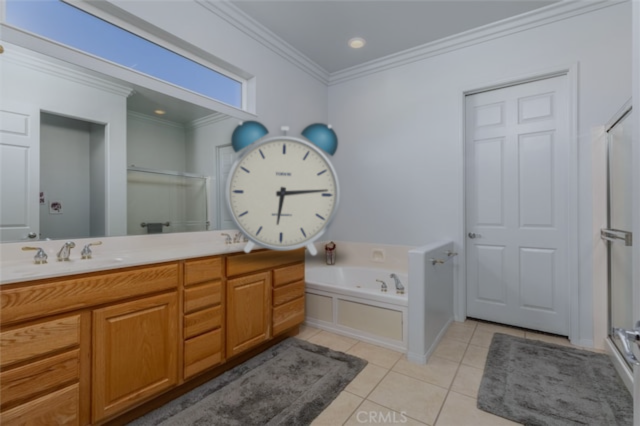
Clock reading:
{"hour": 6, "minute": 14}
